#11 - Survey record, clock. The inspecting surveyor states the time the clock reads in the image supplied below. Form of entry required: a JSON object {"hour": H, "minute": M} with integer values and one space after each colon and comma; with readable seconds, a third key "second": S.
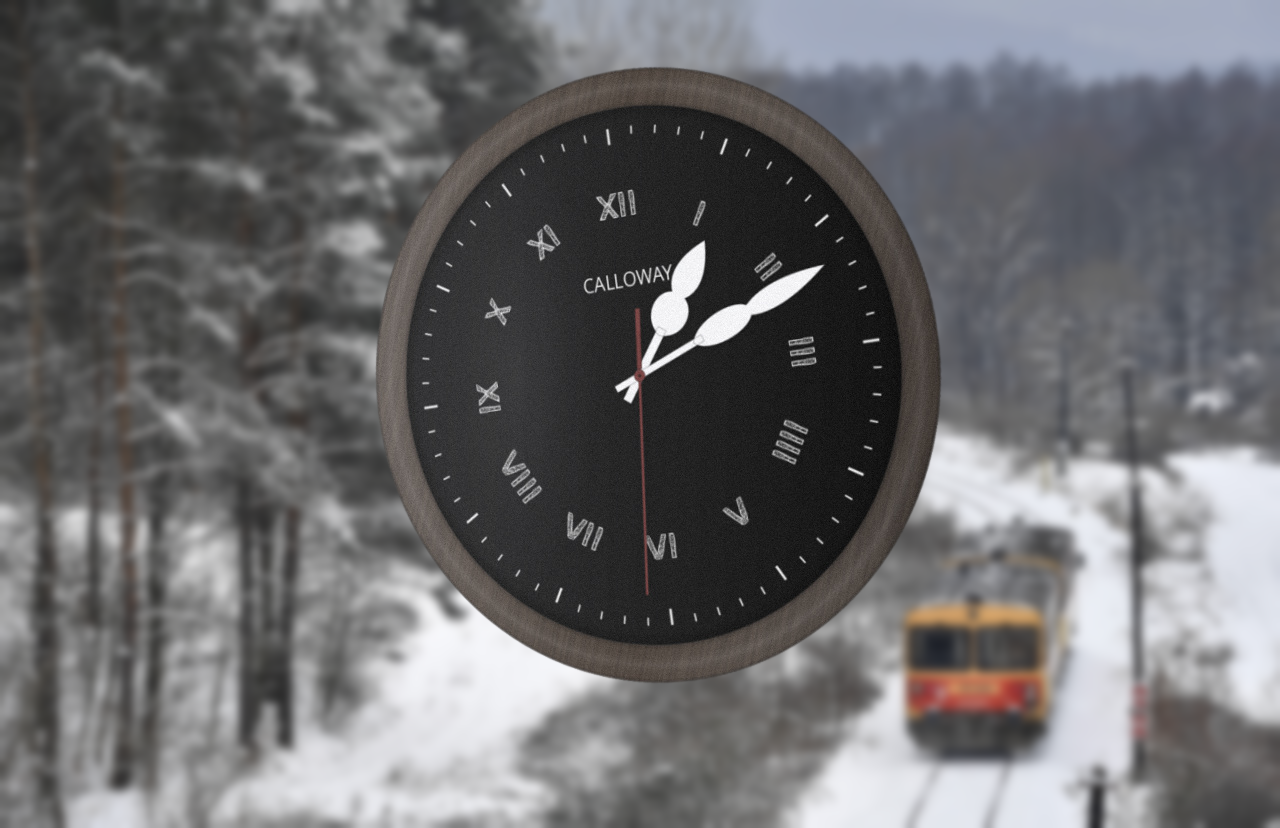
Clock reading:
{"hour": 1, "minute": 11, "second": 31}
